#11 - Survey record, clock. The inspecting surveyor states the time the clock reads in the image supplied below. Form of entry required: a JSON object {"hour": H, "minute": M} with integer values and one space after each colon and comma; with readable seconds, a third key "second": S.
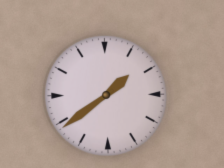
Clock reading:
{"hour": 1, "minute": 39}
